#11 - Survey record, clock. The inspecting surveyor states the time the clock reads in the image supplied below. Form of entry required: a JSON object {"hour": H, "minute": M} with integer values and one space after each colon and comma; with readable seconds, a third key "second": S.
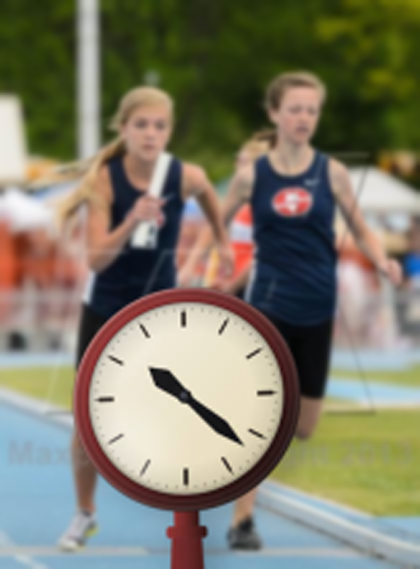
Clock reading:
{"hour": 10, "minute": 22}
